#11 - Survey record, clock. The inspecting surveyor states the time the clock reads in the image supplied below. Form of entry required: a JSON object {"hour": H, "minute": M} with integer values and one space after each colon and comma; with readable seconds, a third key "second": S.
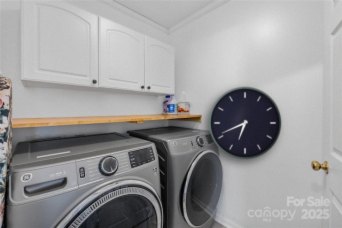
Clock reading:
{"hour": 6, "minute": 41}
